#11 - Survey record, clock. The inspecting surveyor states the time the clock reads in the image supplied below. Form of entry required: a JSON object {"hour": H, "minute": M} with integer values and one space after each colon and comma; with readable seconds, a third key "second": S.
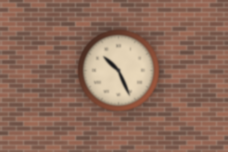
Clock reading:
{"hour": 10, "minute": 26}
